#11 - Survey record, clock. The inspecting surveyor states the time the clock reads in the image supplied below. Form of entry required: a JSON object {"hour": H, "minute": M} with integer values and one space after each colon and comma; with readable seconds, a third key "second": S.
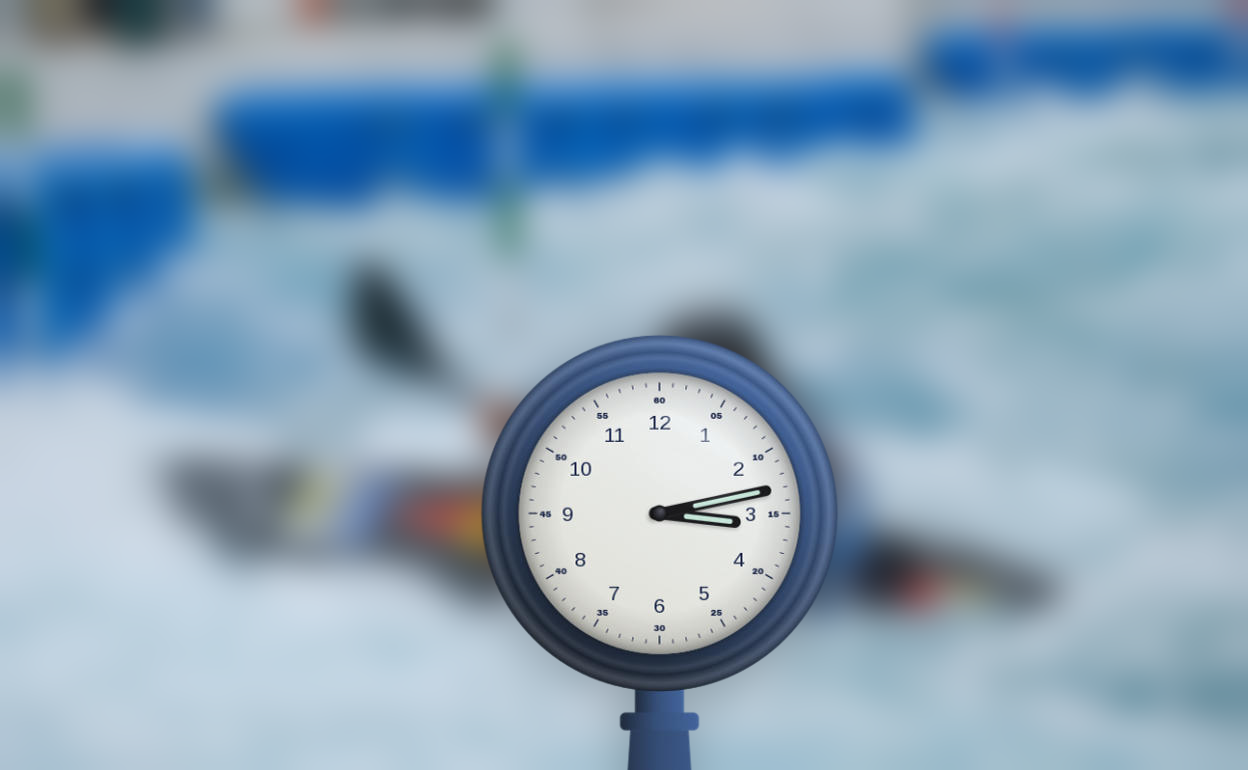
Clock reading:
{"hour": 3, "minute": 13}
